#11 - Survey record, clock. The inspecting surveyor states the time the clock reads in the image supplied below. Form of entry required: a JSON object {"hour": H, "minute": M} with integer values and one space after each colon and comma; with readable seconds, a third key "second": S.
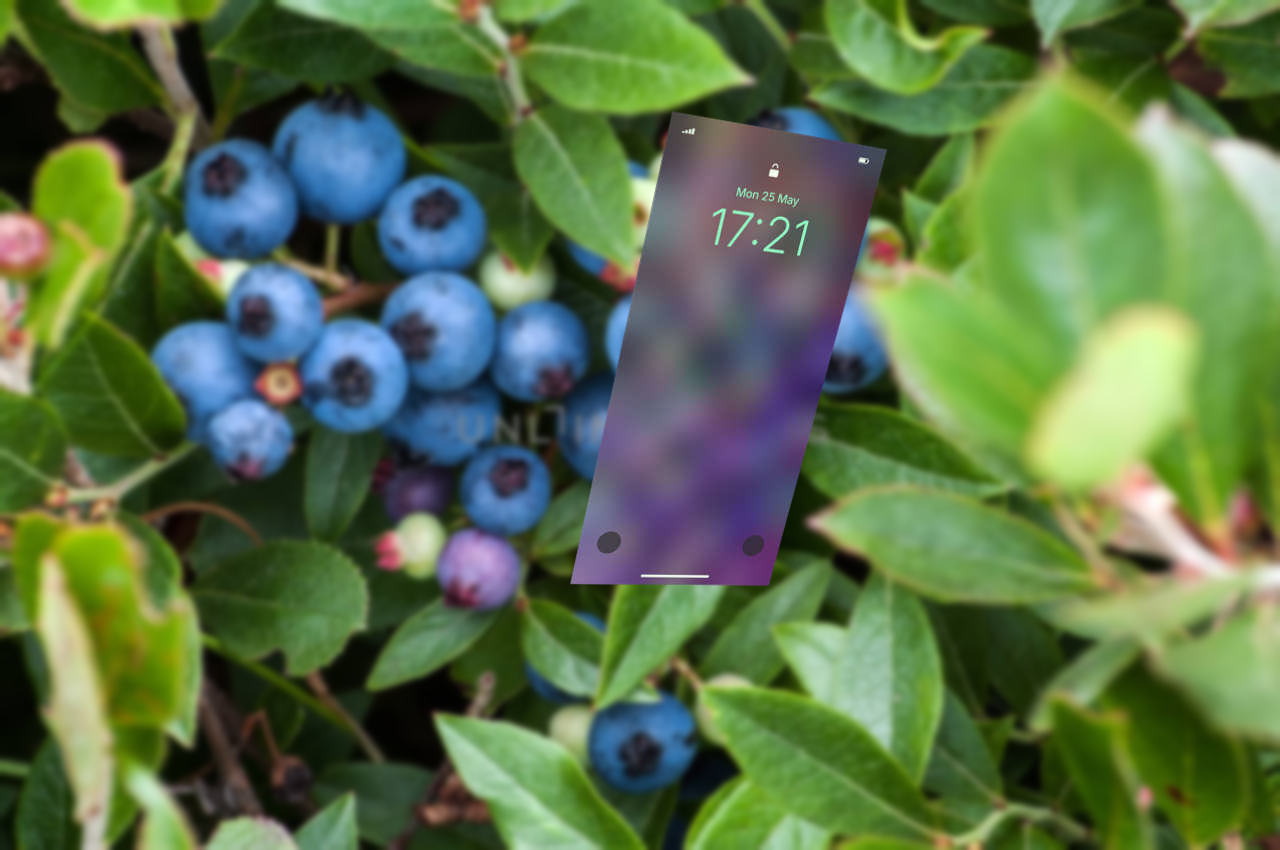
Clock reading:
{"hour": 17, "minute": 21}
